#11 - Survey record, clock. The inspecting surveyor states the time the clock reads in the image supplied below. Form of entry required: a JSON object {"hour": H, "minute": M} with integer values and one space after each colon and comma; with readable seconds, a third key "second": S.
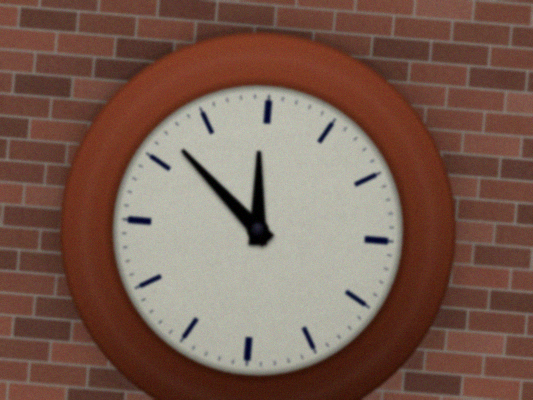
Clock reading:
{"hour": 11, "minute": 52}
